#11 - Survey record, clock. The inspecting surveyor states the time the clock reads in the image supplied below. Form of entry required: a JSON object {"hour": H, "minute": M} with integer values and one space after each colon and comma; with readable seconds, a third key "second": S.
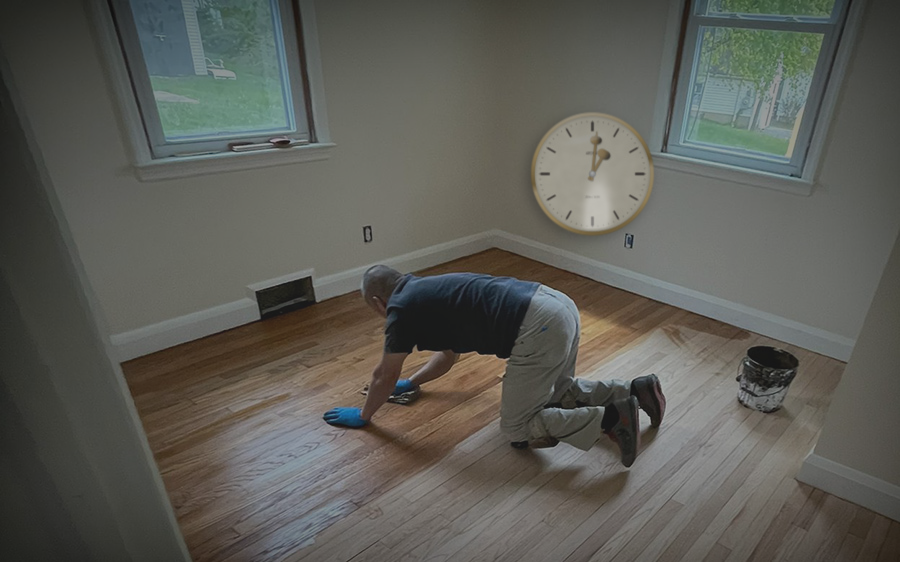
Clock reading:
{"hour": 1, "minute": 1}
